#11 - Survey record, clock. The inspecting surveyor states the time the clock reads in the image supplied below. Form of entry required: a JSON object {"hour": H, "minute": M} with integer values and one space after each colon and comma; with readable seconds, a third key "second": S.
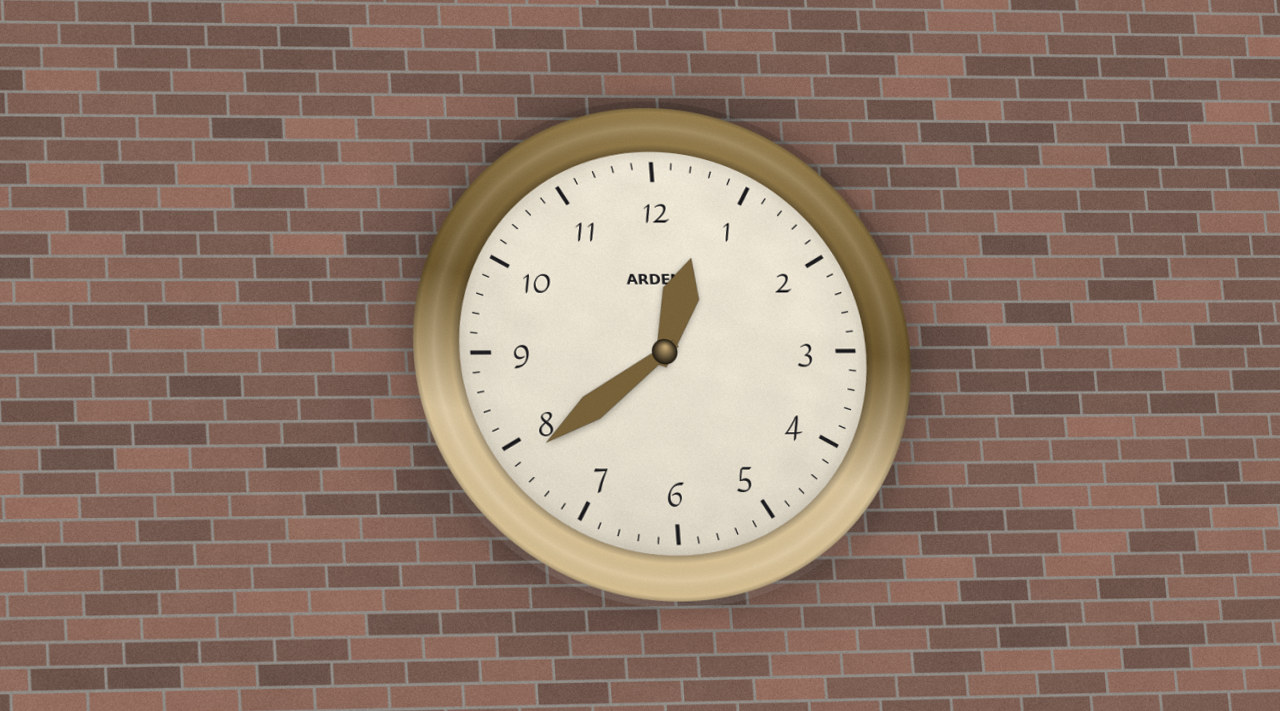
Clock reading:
{"hour": 12, "minute": 39}
